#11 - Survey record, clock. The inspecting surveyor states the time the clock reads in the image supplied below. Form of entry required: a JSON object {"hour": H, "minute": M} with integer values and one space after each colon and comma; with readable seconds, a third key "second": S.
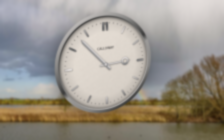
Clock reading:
{"hour": 2, "minute": 53}
